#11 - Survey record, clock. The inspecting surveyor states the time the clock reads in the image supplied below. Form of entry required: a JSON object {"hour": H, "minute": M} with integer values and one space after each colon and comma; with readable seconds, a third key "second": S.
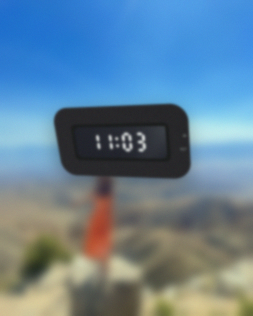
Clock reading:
{"hour": 11, "minute": 3}
